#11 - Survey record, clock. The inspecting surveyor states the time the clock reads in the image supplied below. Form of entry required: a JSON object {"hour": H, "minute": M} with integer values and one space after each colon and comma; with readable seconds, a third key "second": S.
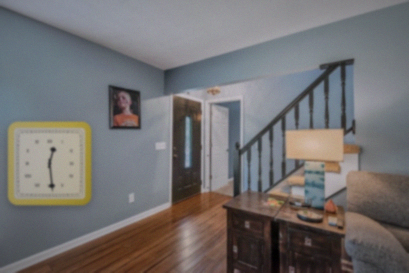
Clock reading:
{"hour": 12, "minute": 29}
